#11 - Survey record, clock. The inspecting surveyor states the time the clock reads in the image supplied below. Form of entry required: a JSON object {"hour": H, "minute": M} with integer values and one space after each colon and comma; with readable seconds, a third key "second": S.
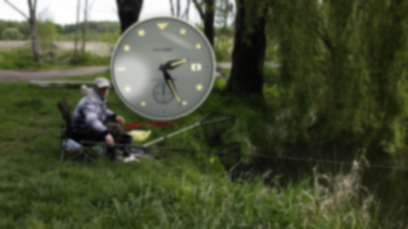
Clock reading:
{"hour": 2, "minute": 26}
